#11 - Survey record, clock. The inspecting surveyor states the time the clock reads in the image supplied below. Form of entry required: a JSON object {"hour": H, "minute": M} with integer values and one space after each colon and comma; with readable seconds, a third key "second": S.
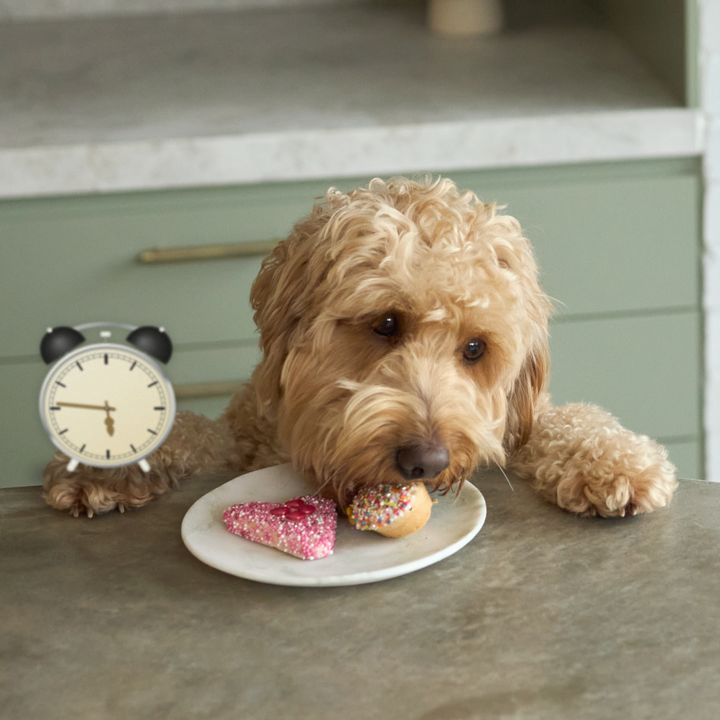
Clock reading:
{"hour": 5, "minute": 46}
